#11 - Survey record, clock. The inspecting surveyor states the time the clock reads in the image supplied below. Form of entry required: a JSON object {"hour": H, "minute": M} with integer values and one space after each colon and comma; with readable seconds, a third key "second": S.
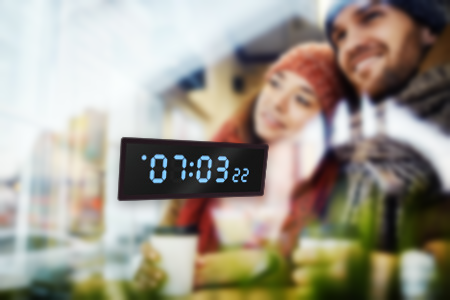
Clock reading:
{"hour": 7, "minute": 3, "second": 22}
